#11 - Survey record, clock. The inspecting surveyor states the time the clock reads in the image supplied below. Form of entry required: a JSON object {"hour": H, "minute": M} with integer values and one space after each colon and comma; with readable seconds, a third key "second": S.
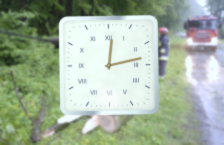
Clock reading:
{"hour": 12, "minute": 13}
